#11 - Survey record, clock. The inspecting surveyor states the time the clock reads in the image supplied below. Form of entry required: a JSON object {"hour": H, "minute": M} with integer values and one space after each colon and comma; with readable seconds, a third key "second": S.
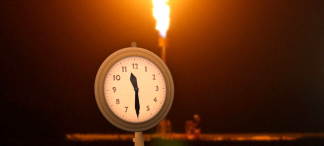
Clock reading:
{"hour": 11, "minute": 30}
